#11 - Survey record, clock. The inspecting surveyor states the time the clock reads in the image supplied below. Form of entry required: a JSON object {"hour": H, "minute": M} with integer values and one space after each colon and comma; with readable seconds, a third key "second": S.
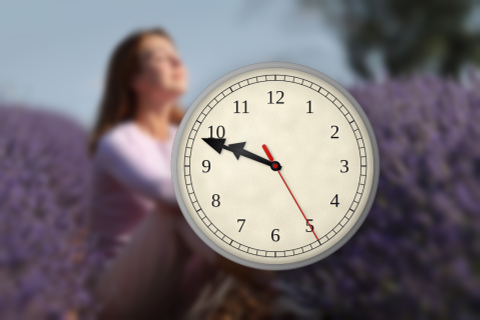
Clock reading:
{"hour": 9, "minute": 48, "second": 25}
